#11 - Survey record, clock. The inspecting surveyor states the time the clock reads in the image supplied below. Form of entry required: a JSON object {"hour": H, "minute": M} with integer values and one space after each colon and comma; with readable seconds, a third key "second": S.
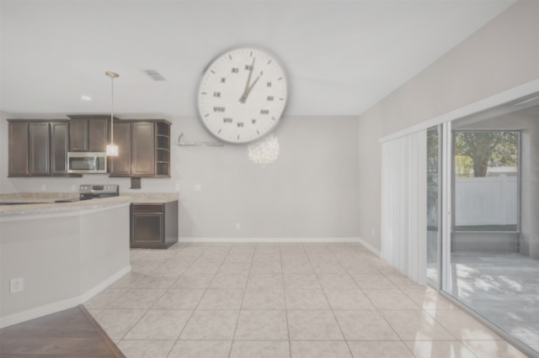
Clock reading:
{"hour": 1, "minute": 1}
